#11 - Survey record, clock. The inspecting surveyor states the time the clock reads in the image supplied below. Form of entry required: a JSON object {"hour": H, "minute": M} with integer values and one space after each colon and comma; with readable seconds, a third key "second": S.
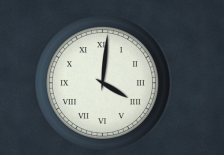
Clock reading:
{"hour": 4, "minute": 1}
